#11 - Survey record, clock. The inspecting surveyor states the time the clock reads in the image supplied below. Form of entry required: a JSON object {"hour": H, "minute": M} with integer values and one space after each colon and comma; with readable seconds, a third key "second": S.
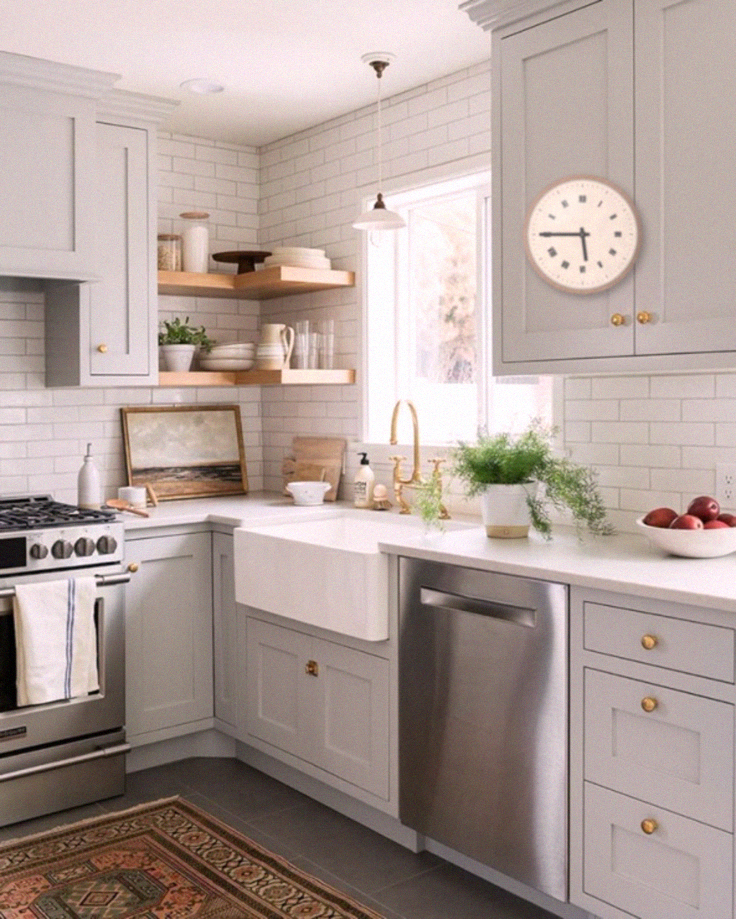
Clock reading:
{"hour": 5, "minute": 45}
